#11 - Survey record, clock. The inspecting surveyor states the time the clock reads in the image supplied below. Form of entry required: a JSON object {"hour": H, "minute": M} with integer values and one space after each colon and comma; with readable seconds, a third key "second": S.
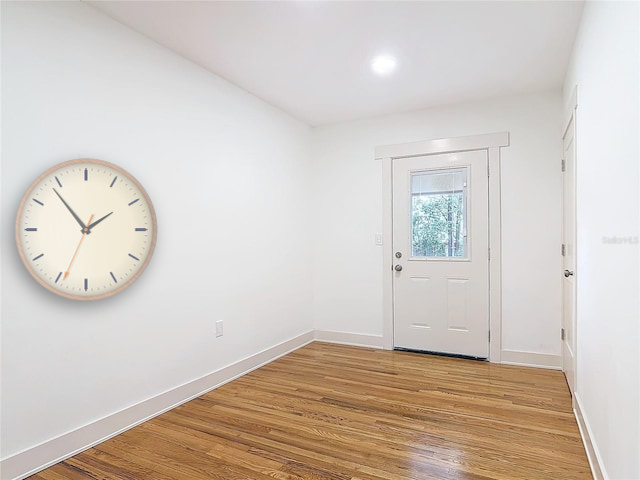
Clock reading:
{"hour": 1, "minute": 53, "second": 34}
